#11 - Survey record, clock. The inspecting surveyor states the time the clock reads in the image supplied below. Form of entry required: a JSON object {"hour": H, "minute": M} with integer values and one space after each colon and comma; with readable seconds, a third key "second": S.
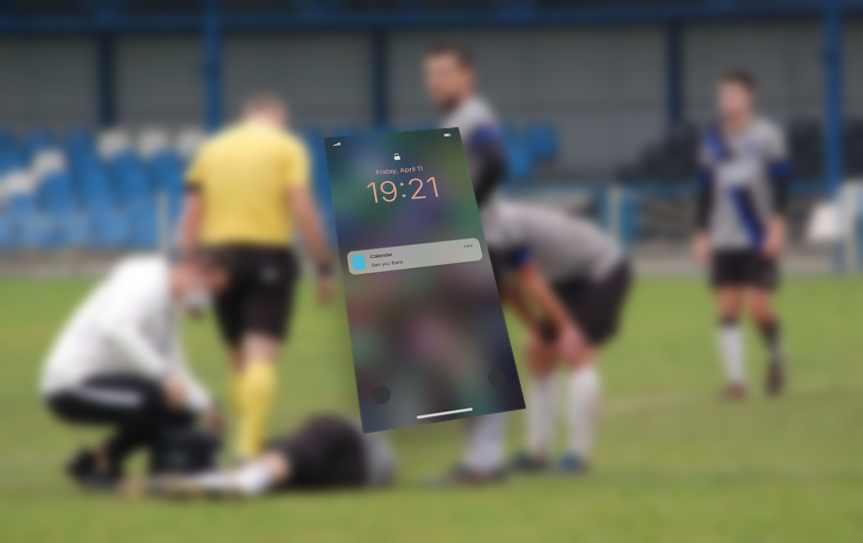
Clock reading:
{"hour": 19, "minute": 21}
